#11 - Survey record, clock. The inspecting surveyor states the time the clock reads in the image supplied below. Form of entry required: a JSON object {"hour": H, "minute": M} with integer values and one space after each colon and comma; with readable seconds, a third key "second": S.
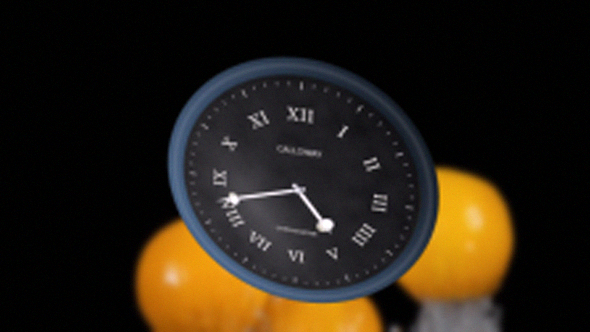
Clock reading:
{"hour": 4, "minute": 42}
